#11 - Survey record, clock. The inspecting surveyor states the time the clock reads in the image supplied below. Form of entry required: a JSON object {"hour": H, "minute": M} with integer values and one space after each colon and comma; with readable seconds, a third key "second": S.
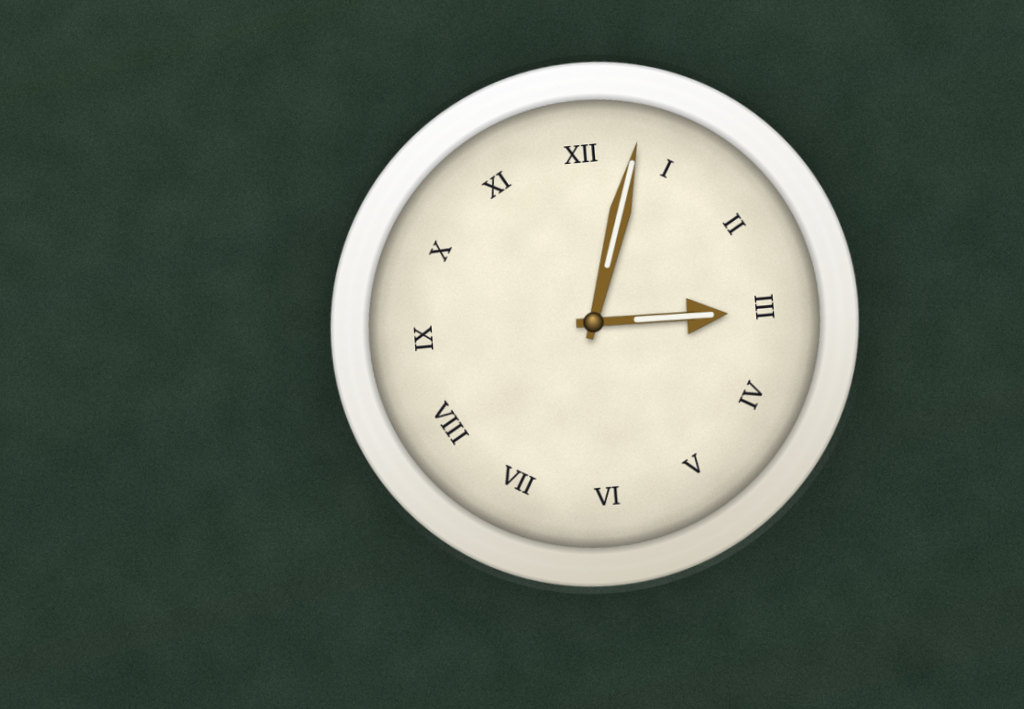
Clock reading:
{"hour": 3, "minute": 3}
